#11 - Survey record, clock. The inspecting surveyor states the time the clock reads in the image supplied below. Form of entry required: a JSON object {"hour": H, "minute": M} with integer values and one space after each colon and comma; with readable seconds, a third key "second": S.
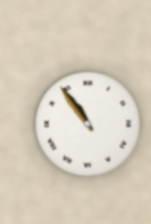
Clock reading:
{"hour": 10, "minute": 54}
